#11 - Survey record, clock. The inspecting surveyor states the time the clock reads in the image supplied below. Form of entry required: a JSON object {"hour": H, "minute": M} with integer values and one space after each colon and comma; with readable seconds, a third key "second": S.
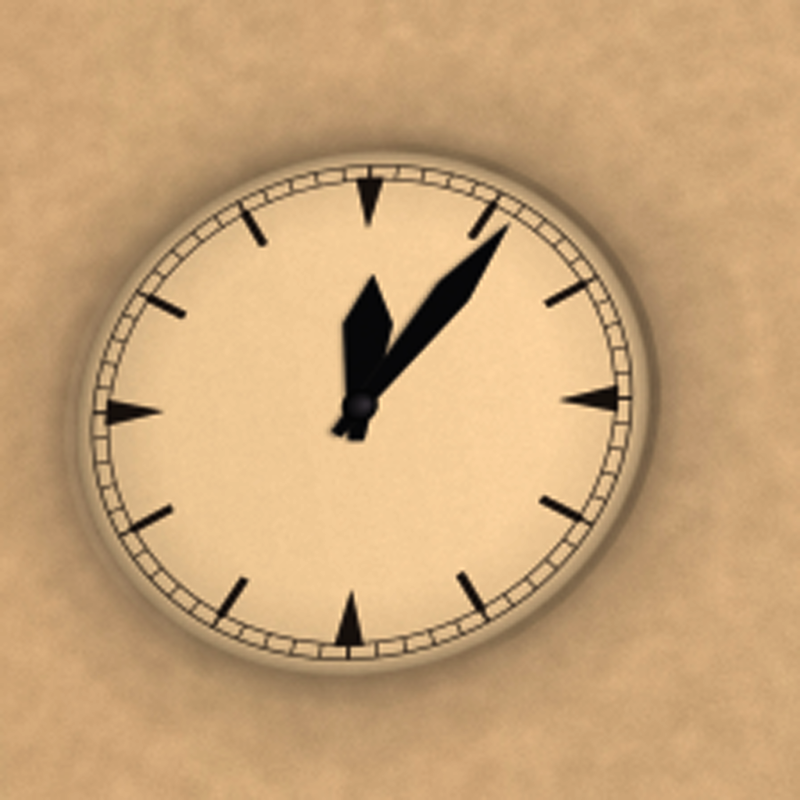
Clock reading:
{"hour": 12, "minute": 6}
